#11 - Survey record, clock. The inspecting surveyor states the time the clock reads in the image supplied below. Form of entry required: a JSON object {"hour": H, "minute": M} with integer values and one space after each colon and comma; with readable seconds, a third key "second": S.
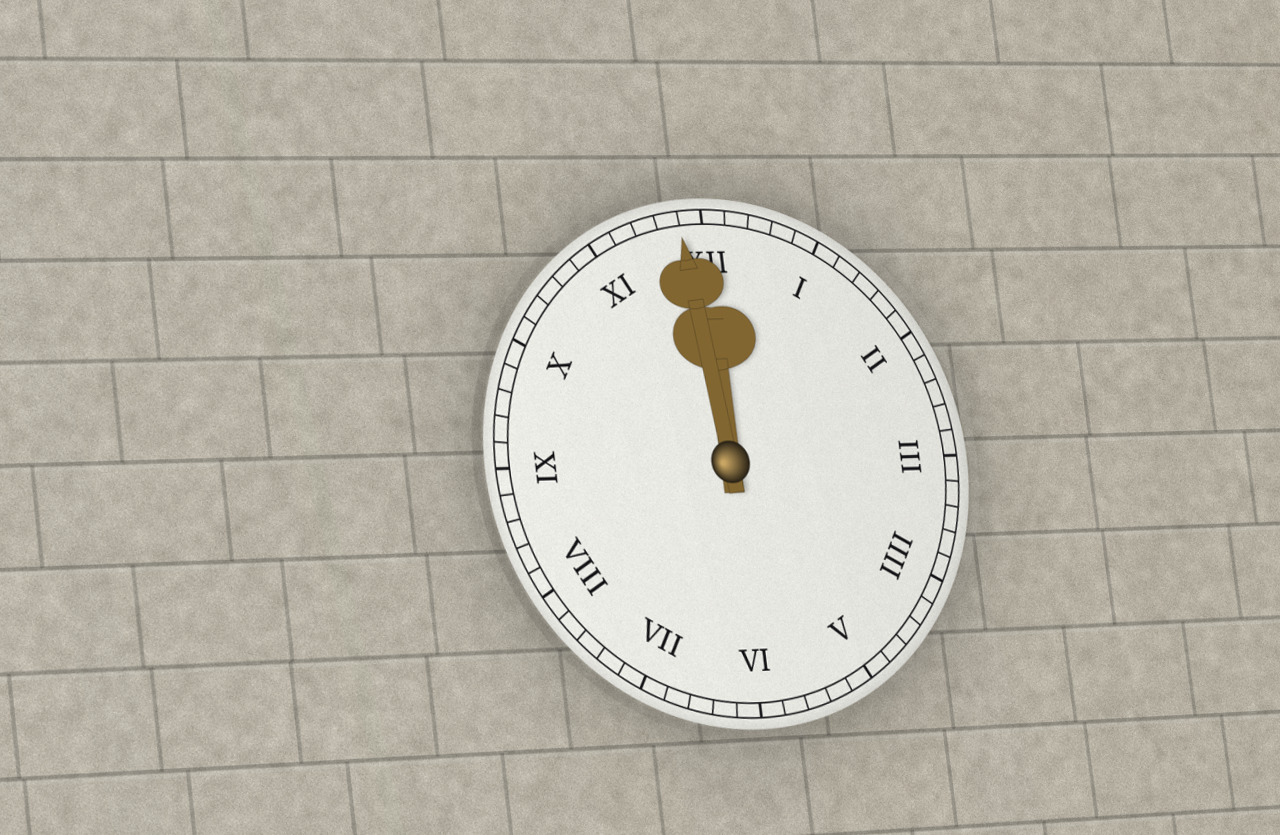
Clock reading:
{"hour": 11, "minute": 59}
